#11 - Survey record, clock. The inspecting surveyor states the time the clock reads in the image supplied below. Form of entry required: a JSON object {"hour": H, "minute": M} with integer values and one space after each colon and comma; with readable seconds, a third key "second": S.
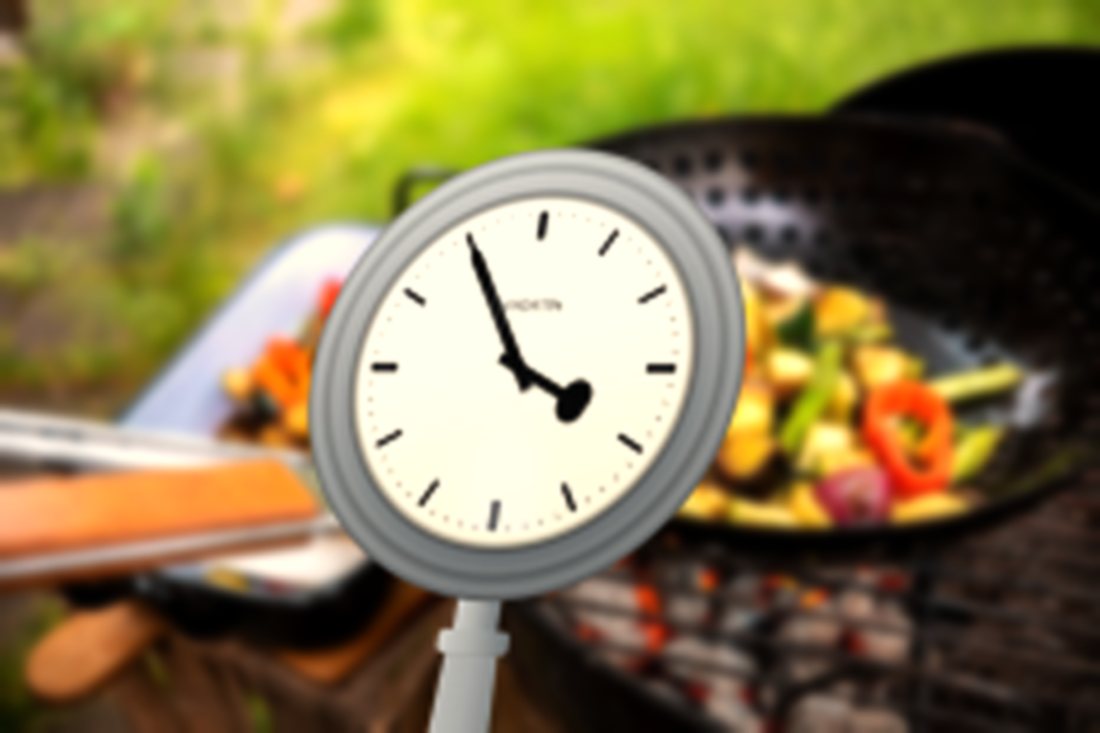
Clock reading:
{"hour": 3, "minute": 55}
